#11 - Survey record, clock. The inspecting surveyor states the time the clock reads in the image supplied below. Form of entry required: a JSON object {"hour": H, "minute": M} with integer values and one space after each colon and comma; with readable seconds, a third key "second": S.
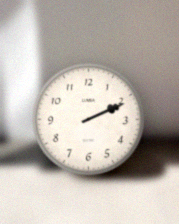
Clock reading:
{"hour": 2, "minute": 11}
